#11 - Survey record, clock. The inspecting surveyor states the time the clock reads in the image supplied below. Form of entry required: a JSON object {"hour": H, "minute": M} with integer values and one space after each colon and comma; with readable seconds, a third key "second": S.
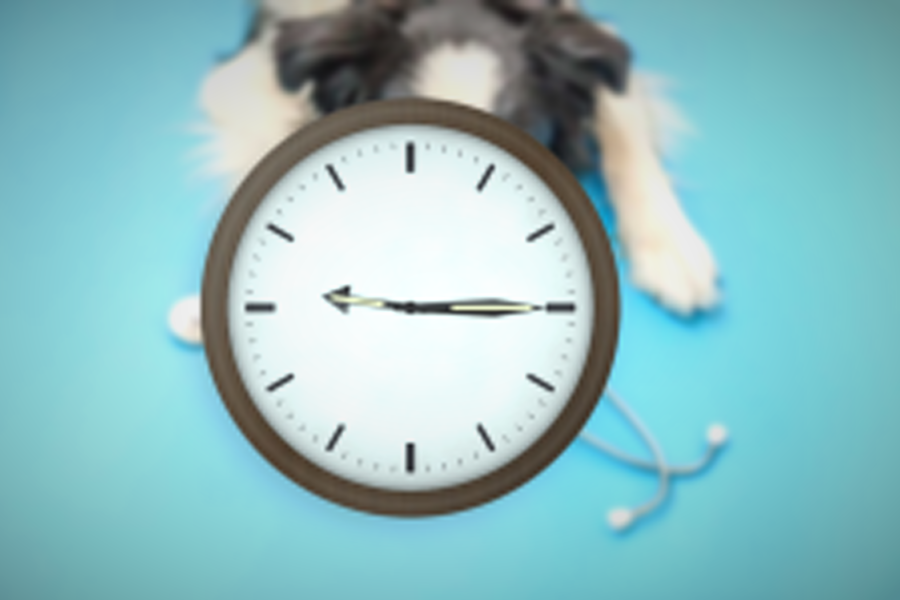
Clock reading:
{"hour": 9, "minute": 15}
